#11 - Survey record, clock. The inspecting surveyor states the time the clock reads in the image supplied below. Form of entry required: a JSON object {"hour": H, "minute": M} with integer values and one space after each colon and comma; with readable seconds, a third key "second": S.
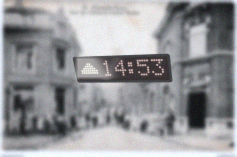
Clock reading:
{"hour": 14, "minute": 53}
